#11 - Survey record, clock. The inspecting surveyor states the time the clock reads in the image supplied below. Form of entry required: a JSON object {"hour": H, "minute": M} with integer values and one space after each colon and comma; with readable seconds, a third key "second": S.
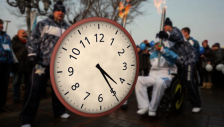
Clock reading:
{"hour": 4, "minute": 25}
